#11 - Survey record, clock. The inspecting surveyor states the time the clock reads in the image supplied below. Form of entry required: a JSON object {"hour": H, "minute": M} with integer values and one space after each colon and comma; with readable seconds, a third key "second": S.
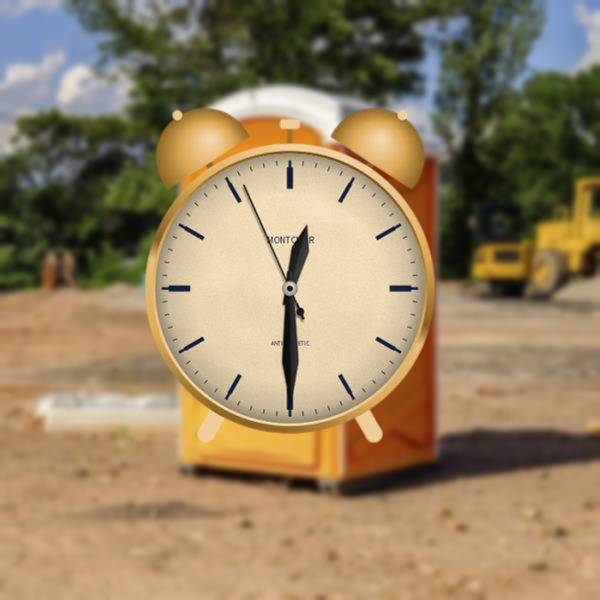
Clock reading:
{"hour": 12, "minute": 29, "second": 56}
